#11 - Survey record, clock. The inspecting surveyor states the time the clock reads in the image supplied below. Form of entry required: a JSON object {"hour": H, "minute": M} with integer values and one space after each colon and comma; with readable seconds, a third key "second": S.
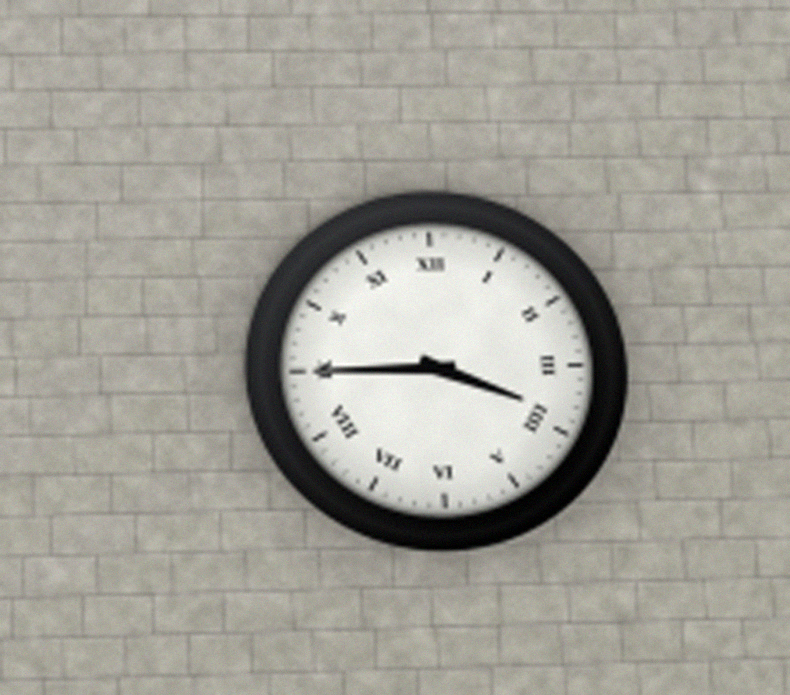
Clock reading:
{"hour": 3, "minute": 45}
